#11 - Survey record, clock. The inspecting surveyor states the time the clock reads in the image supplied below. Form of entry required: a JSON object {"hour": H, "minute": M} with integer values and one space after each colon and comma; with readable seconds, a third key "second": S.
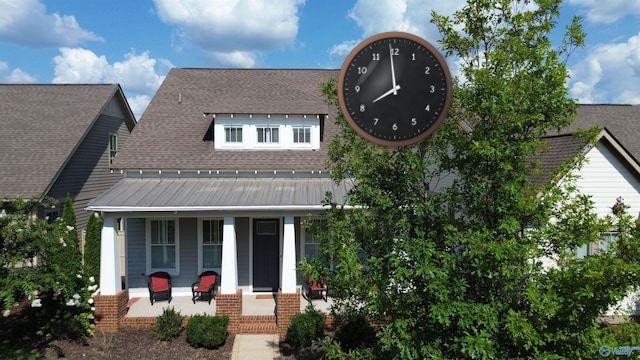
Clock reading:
{"hour": 7, "minute": 59}
